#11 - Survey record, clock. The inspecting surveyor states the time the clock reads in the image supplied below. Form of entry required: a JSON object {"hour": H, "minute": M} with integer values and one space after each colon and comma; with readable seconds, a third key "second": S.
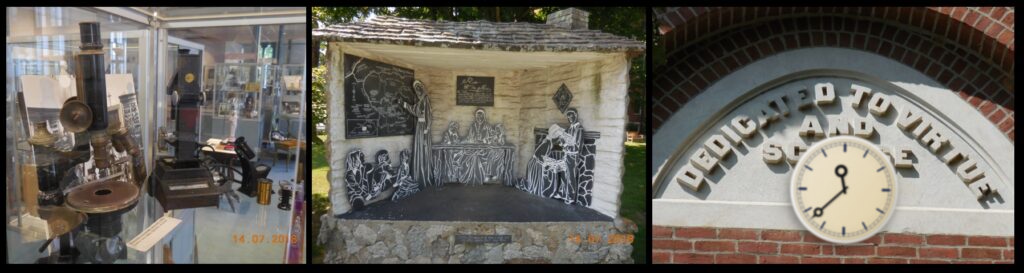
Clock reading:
{"hour": 11, "minute": 38}
